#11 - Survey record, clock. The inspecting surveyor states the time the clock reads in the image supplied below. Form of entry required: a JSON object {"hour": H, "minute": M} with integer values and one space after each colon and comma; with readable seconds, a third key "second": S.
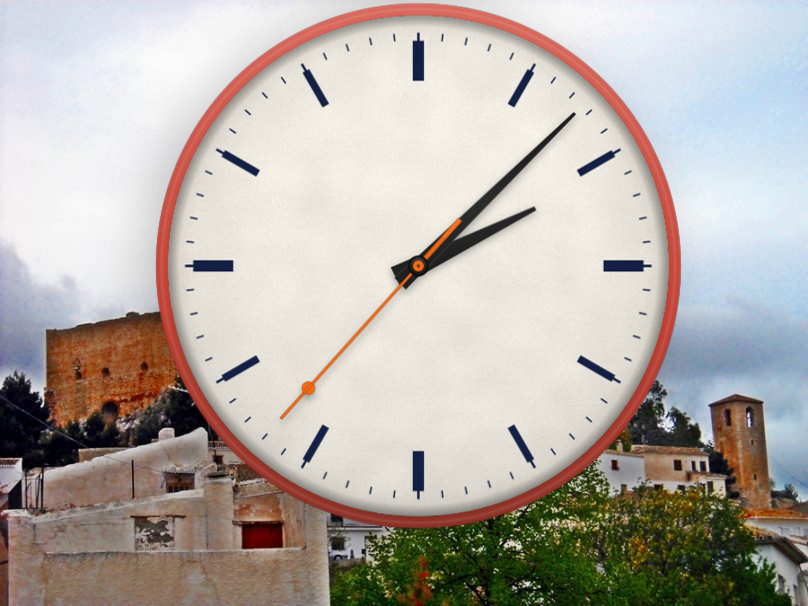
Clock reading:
{"hour": 2, "minute": 7, "second": 37}
